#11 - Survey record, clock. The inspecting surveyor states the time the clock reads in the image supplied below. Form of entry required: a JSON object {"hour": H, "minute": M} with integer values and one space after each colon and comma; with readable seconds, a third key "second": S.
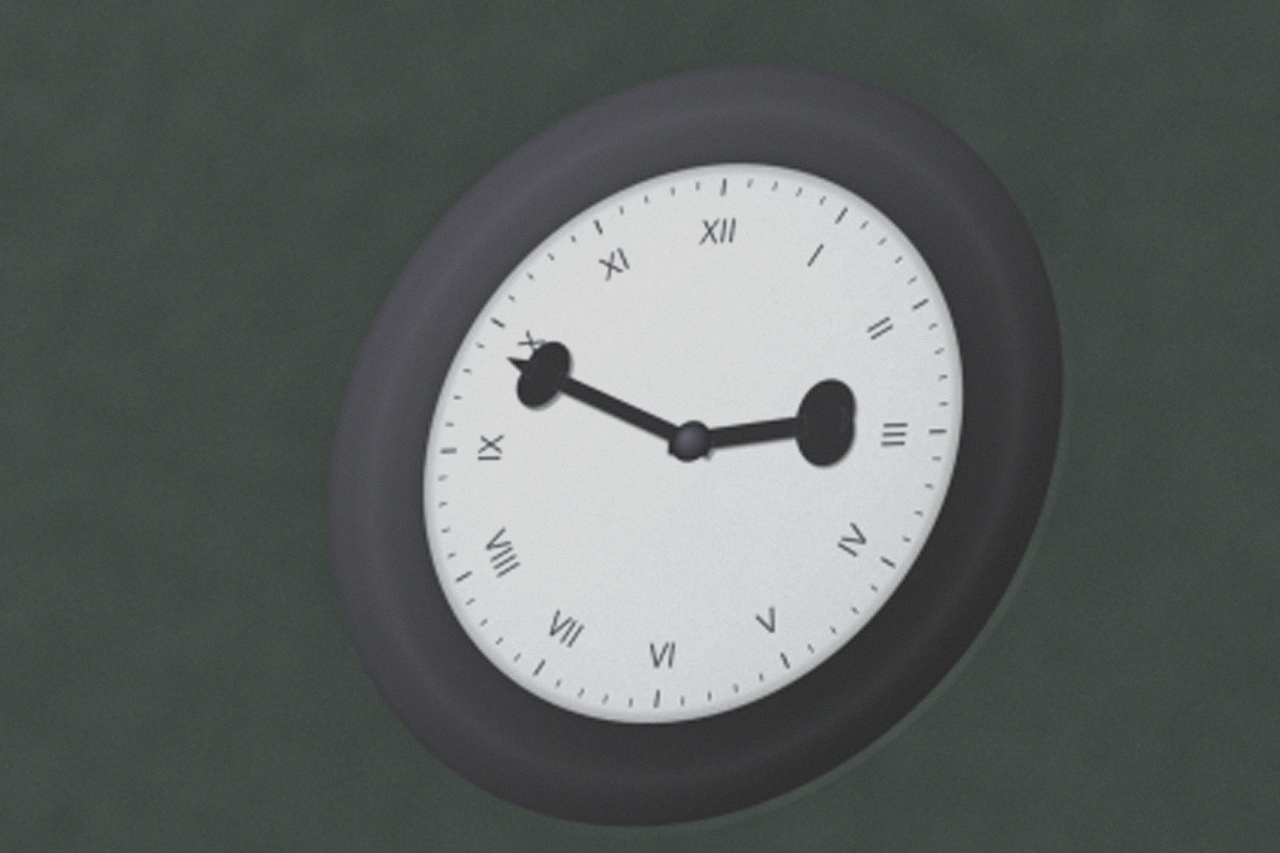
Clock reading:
{"hour": 2, "minute": 49}
